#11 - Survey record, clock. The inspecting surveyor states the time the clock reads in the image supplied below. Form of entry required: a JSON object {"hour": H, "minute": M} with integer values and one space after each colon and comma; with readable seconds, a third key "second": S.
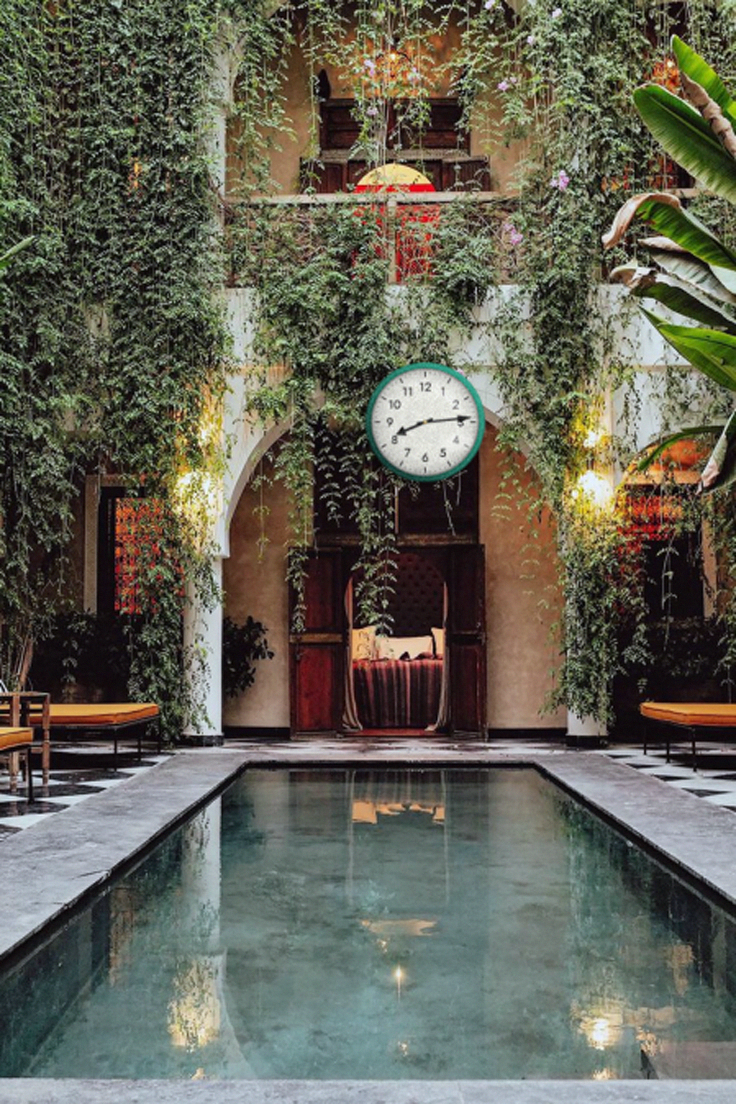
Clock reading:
{"hour": 8, "minute": 14}
